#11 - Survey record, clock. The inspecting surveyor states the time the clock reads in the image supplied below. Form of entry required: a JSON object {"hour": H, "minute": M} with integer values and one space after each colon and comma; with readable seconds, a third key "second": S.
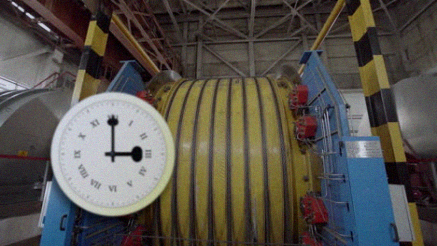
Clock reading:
{"hour": 3, "minute": 0}
